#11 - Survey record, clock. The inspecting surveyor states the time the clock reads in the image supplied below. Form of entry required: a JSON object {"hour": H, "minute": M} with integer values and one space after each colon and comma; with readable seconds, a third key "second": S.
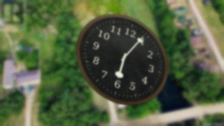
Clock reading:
{"hour": 6, "minute": 4}
